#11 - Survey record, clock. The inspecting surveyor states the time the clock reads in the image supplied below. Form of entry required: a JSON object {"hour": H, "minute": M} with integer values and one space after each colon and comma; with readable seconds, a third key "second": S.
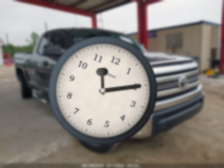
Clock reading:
{"hour": 11, "minute": 10}
